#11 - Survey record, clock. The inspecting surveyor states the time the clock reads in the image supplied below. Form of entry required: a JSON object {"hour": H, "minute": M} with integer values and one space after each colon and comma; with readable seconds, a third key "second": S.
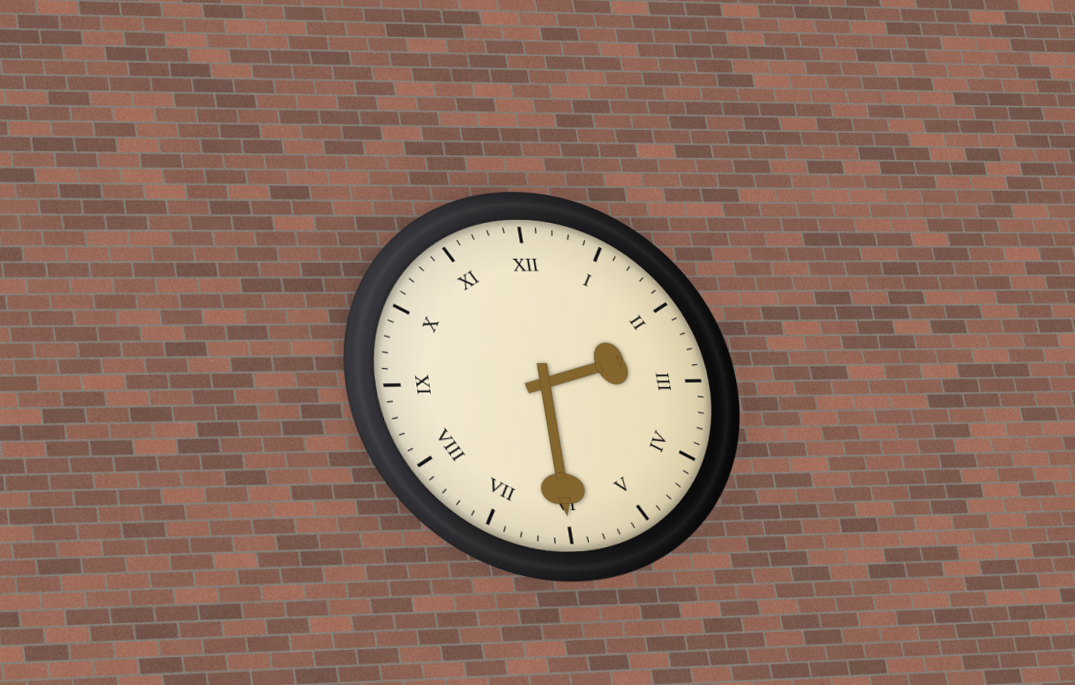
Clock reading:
{"hour": 2, "minute": 30}
